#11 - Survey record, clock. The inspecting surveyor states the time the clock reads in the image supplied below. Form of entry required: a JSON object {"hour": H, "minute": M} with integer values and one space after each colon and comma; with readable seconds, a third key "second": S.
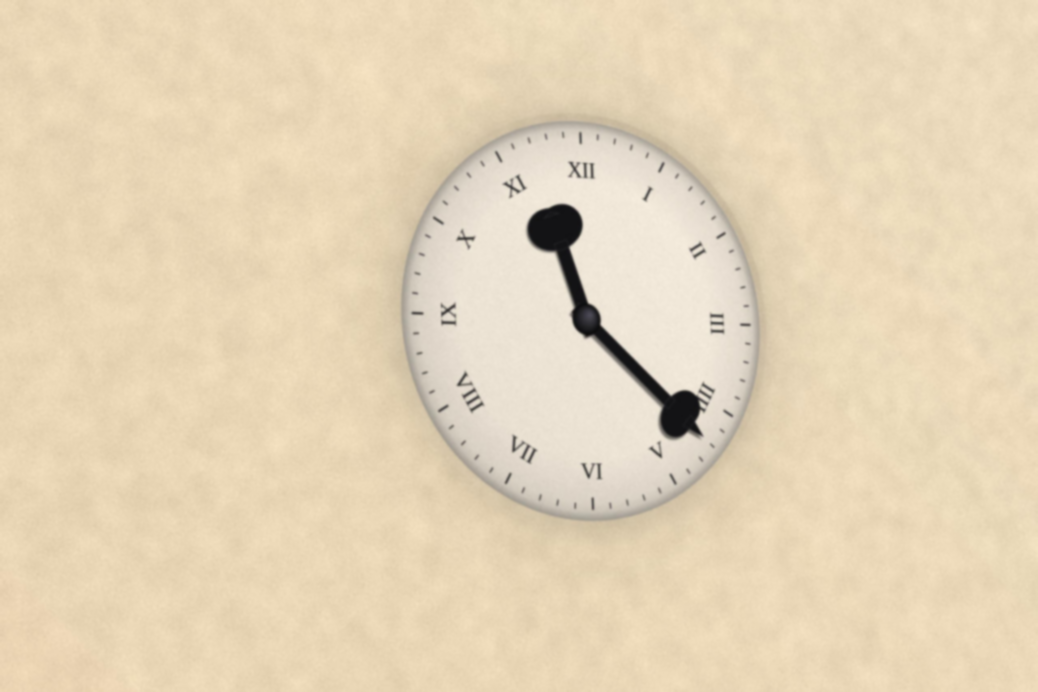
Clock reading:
{"hour": 11, "minute": 22}
